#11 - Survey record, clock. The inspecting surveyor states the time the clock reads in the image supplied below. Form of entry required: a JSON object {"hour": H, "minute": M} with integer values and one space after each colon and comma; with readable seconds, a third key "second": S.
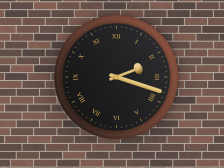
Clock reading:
{"hour": 2, "minute": 18}
